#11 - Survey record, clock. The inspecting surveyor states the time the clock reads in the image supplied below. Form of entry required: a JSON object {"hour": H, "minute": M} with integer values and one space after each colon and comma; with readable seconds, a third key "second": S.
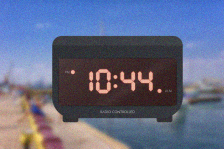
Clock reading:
{"hour": 10, "minute": 44}
